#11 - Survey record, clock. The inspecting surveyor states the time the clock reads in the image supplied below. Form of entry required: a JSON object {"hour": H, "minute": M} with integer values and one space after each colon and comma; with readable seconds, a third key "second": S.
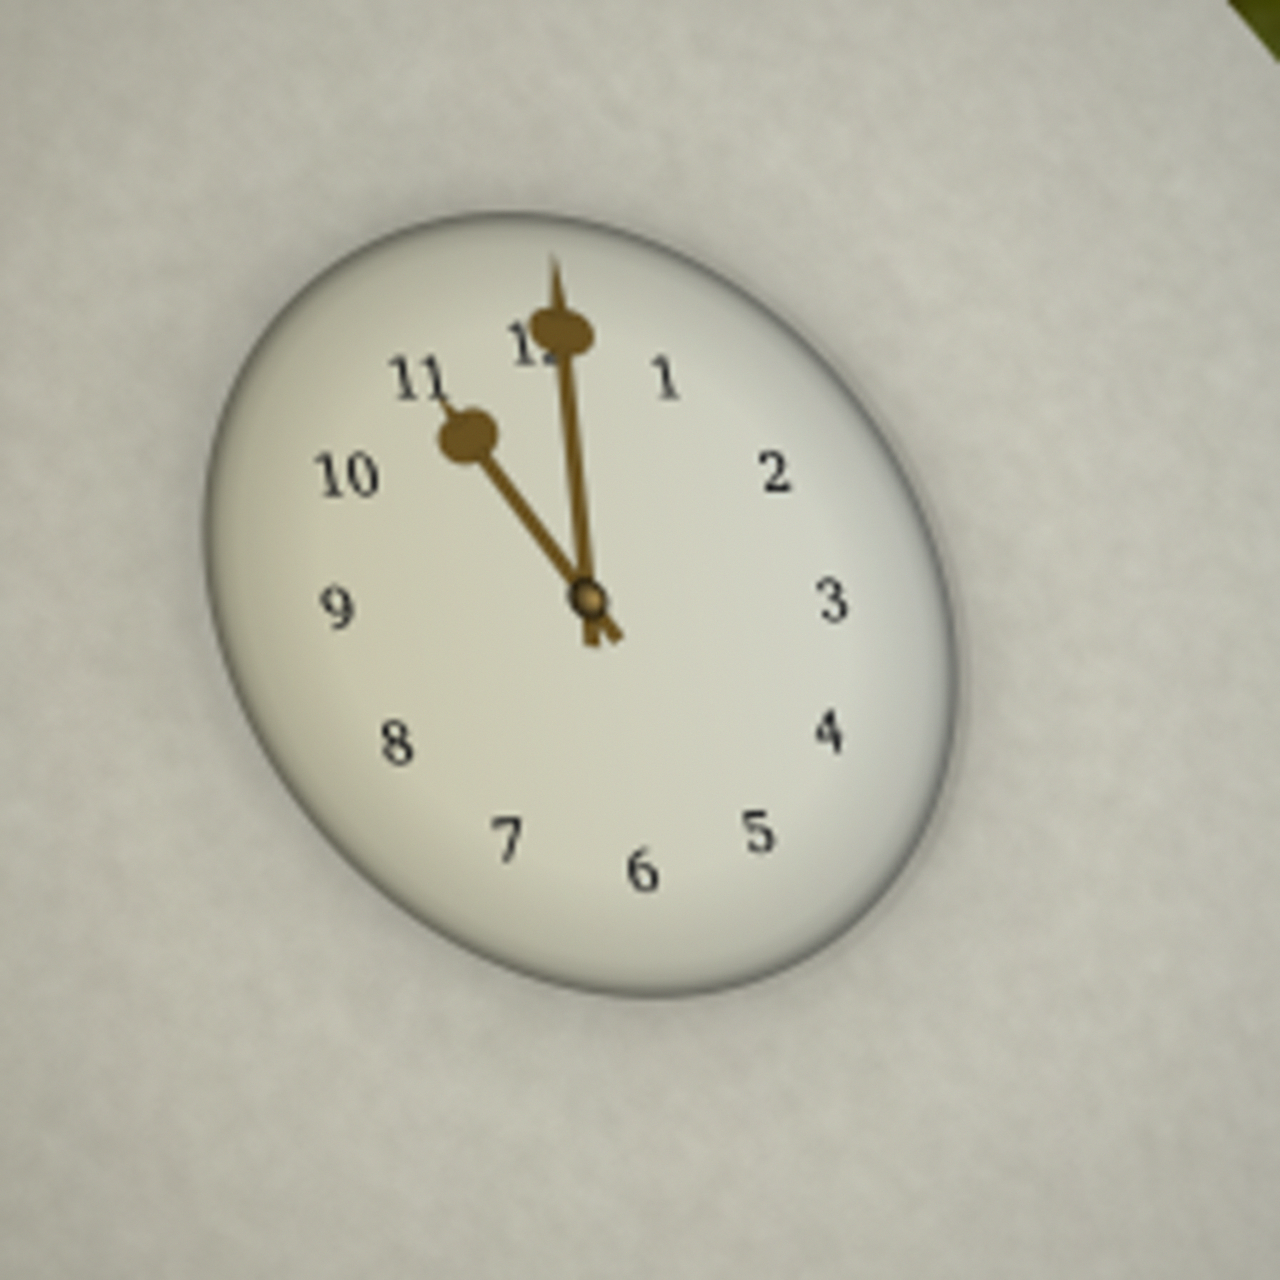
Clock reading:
{"hour": 11, "minute": 1}
